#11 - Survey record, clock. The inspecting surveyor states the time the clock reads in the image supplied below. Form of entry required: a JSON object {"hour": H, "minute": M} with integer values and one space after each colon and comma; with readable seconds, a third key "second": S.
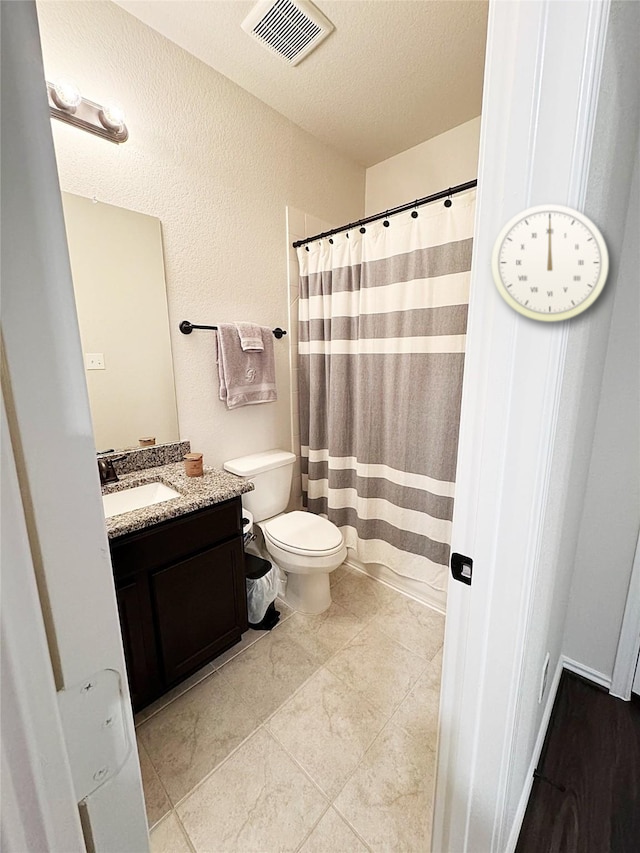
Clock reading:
{"hour": 12, "minute": 0}
